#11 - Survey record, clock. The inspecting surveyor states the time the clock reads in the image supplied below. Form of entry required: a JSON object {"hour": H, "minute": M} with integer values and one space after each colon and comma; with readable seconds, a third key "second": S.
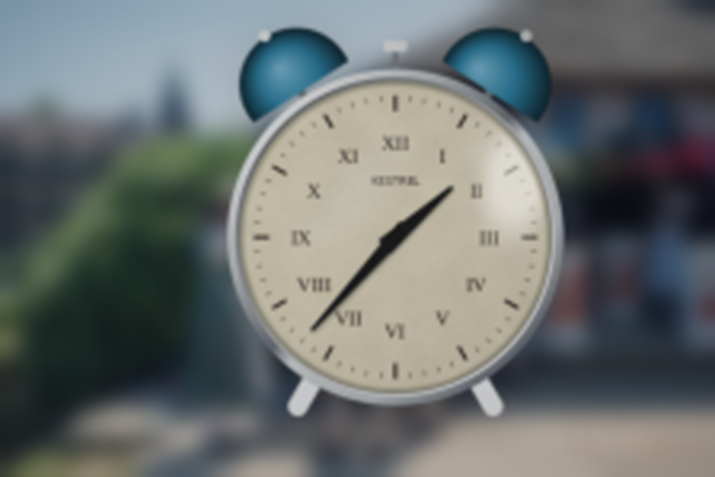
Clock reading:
{"hour": 1, "minute": 37}
